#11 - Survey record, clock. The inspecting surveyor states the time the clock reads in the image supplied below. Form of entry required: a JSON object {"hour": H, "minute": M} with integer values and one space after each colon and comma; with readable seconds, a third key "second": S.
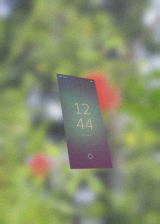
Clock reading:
{"hour": 12, "minute": 44}
